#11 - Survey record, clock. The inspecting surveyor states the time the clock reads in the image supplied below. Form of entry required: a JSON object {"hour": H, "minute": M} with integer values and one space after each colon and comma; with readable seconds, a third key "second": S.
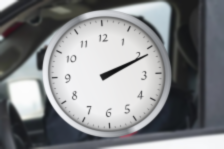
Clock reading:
{"hour": 2, "minute": 11}
